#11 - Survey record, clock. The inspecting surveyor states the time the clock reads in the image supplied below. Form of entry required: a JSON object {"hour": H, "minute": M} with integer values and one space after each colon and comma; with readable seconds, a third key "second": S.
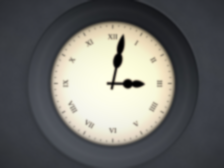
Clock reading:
{"hour": 3, "minute": 2}
